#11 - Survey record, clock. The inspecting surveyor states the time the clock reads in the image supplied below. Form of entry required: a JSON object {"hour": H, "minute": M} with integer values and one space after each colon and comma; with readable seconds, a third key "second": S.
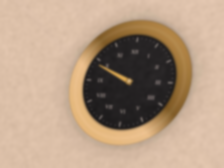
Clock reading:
{"hour": 9, "minute": 49}
